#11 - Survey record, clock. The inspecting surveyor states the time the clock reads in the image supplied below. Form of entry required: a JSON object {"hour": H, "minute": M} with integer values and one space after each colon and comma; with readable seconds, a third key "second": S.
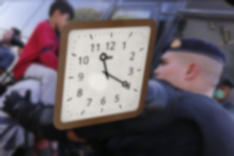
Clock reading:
{"hour": 11, "minute": 20}
